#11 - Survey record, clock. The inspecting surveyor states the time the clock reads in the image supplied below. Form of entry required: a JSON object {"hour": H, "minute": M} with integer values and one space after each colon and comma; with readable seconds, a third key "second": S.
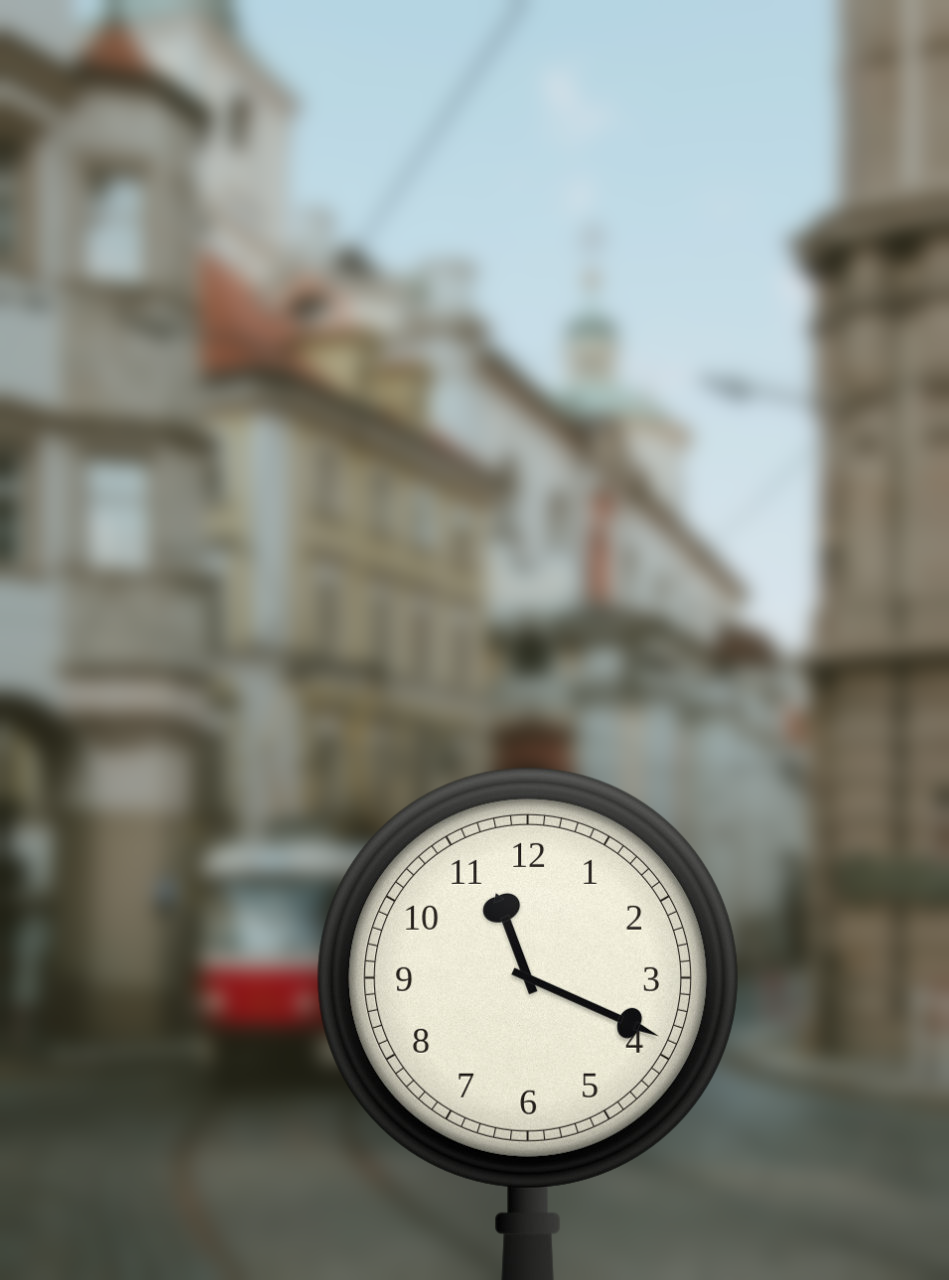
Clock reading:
{"hour": 11, "minute": 19}
